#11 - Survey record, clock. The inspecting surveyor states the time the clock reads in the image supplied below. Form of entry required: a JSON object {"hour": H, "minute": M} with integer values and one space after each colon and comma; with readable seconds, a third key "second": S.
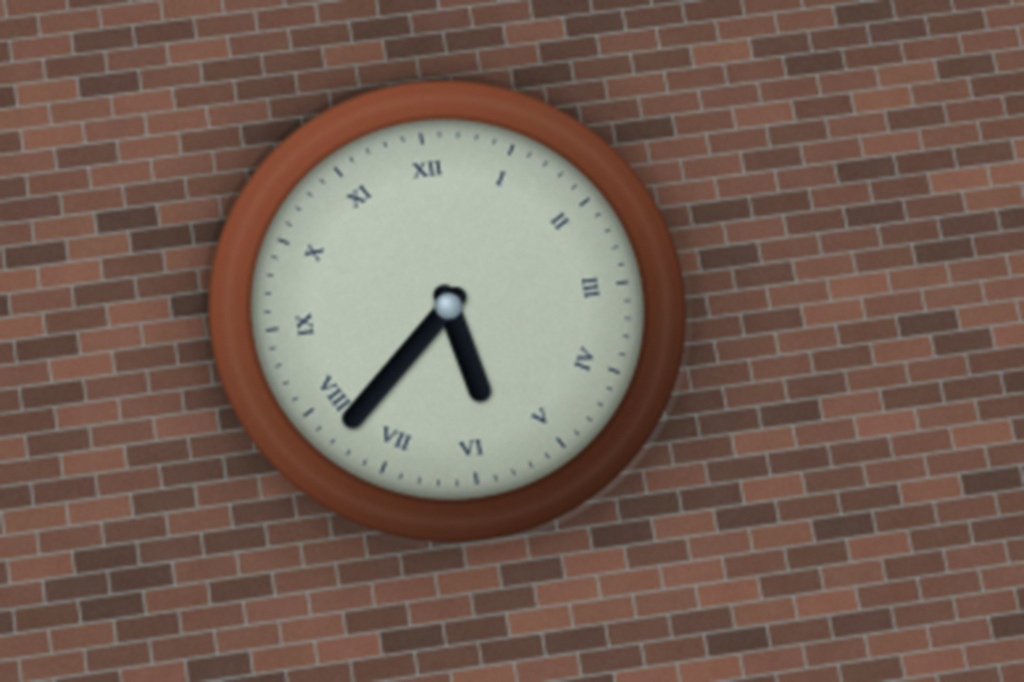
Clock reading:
{"hour": 5, "minute": 38}
